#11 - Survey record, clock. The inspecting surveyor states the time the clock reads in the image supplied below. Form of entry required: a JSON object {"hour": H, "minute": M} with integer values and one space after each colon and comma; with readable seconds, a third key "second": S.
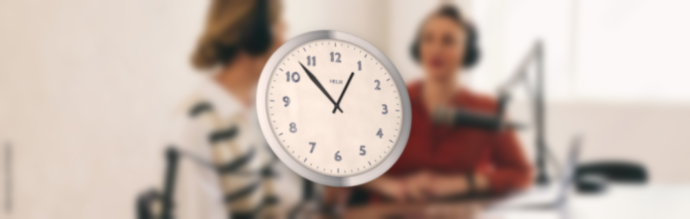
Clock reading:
{"hour": 12, "minute": 53}
